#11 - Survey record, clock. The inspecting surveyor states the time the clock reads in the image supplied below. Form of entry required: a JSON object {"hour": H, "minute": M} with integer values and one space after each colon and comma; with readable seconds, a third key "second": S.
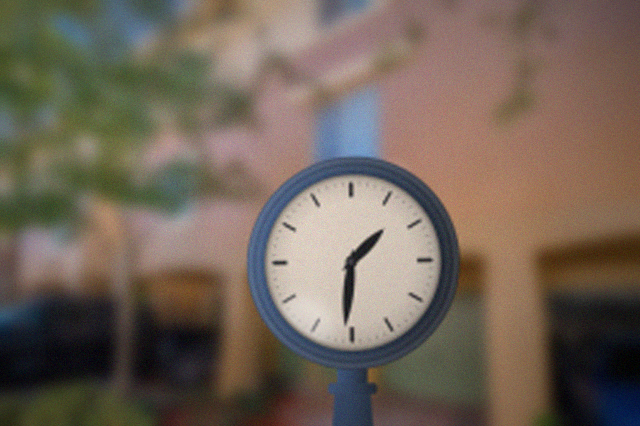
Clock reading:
{"hour": 1, "minute": 31}
